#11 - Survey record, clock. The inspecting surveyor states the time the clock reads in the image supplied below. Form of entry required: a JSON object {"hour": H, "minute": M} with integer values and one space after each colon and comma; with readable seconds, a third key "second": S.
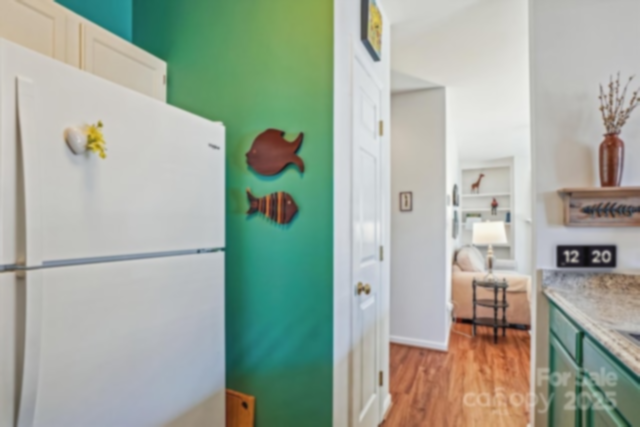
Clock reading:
{"hour": 12, "minute": 20}
